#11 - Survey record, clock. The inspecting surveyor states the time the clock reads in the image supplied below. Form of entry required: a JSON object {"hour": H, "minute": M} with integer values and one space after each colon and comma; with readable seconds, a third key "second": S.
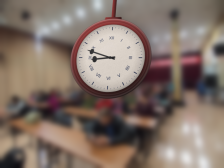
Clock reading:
{"hour": 8, "minute": 48}
